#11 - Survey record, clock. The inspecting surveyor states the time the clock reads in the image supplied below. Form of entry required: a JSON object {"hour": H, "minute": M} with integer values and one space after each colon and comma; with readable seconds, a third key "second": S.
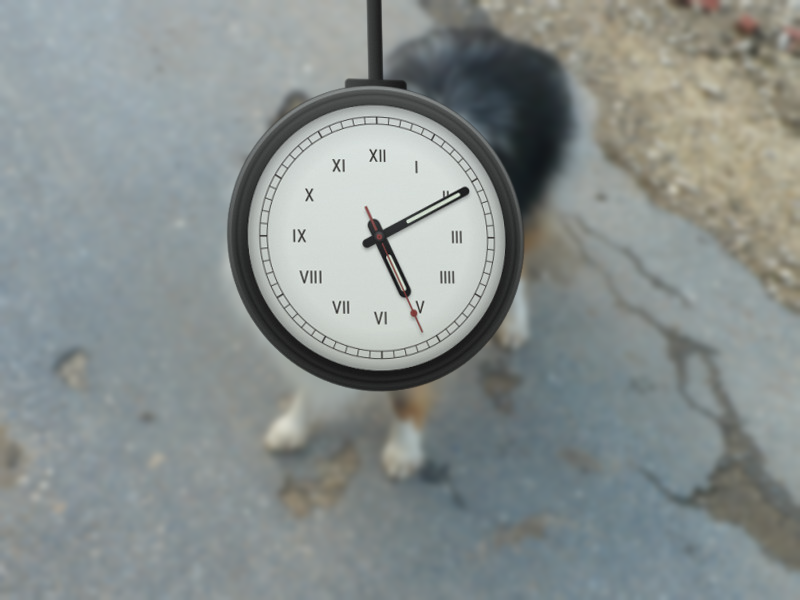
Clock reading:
{"hour": 5, "minute": 10, "second": 26}
